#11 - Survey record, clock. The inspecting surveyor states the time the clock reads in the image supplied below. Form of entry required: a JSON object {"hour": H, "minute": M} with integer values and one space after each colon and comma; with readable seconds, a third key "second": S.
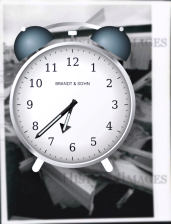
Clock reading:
{"hour": 6, "minute": 38}
